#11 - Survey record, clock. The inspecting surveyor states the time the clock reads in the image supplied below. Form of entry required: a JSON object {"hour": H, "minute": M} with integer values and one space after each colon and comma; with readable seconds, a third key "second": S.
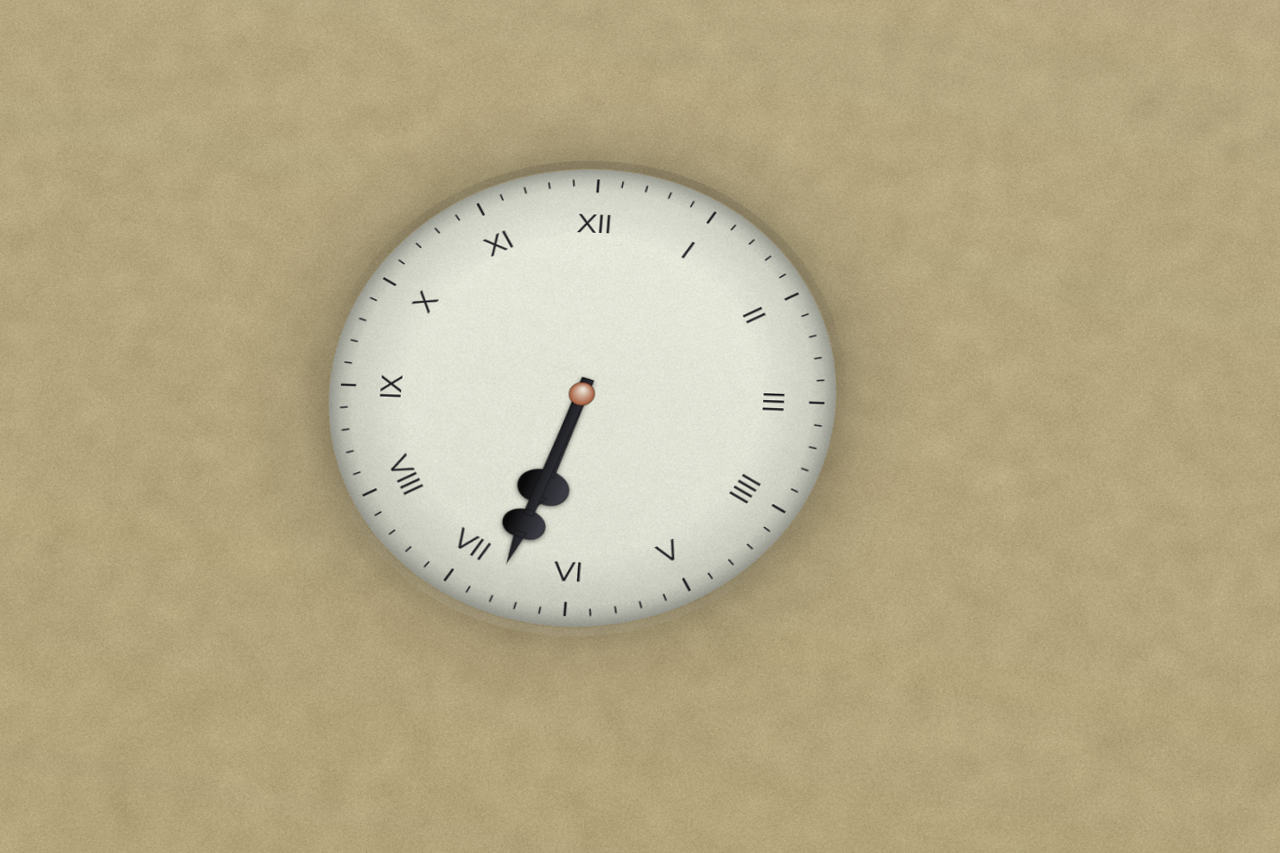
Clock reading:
{"hour": 6, "minute": 33}
